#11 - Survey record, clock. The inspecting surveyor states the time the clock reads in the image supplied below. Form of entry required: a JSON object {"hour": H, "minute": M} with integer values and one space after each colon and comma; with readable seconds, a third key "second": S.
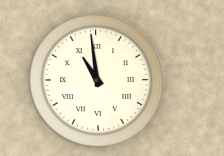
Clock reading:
{"hour": 10, "minute": 59}
